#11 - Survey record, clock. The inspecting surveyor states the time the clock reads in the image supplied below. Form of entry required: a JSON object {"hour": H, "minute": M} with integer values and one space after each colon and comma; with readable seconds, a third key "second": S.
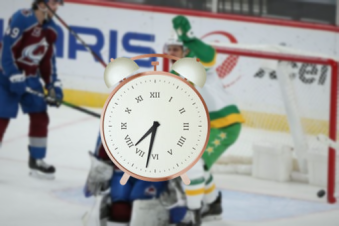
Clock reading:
{"hour": 7, "minute": 32}
